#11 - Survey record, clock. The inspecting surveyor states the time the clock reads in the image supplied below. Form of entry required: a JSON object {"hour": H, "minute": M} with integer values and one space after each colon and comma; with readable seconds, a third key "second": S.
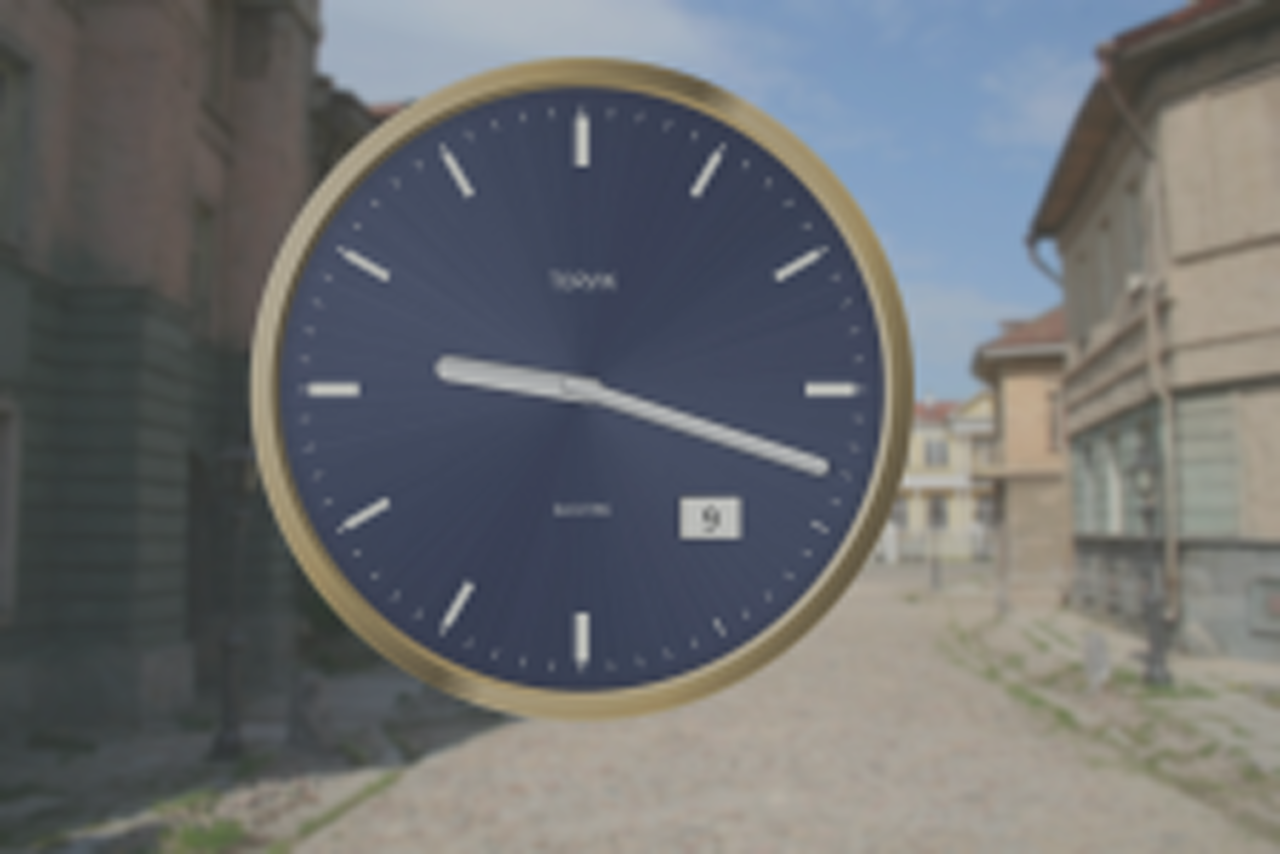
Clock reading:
{"hour": 9, "minute": 18}
